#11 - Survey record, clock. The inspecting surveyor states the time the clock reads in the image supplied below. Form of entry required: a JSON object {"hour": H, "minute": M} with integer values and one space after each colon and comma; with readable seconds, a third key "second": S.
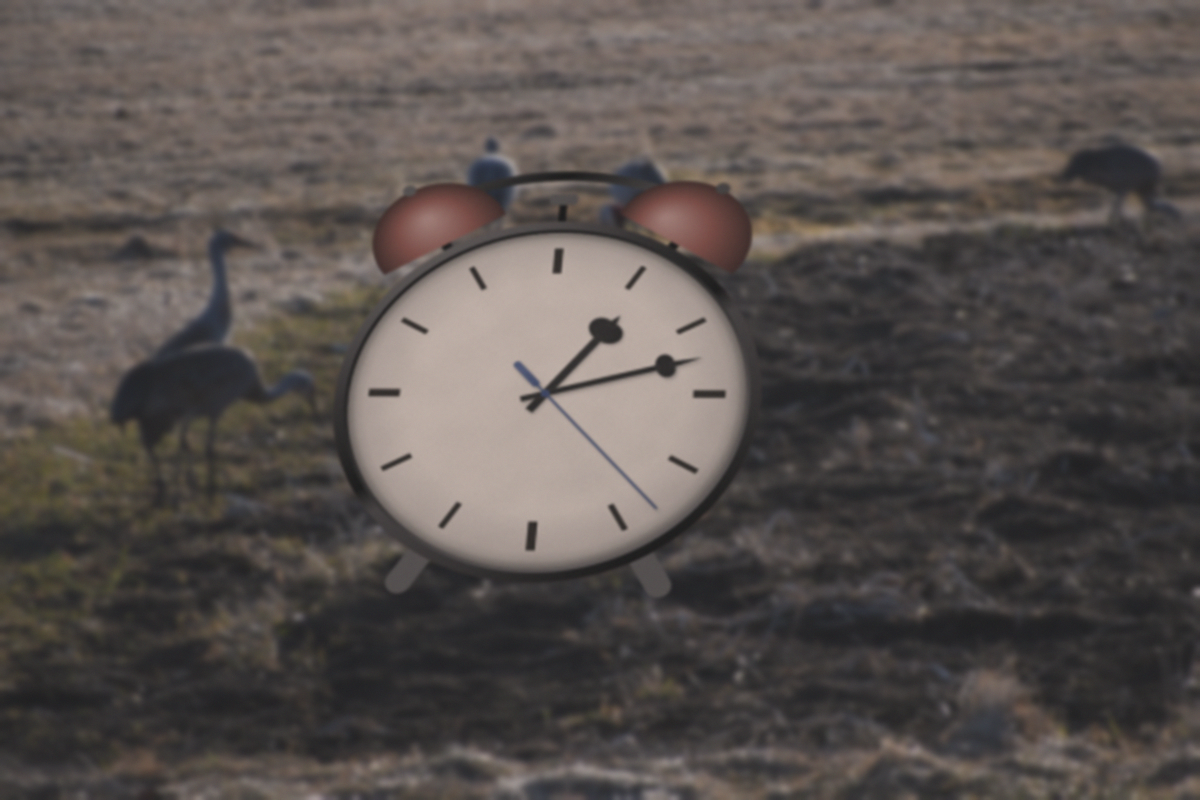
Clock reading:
{"hour": 1, "minute": 12, "second": 23}
